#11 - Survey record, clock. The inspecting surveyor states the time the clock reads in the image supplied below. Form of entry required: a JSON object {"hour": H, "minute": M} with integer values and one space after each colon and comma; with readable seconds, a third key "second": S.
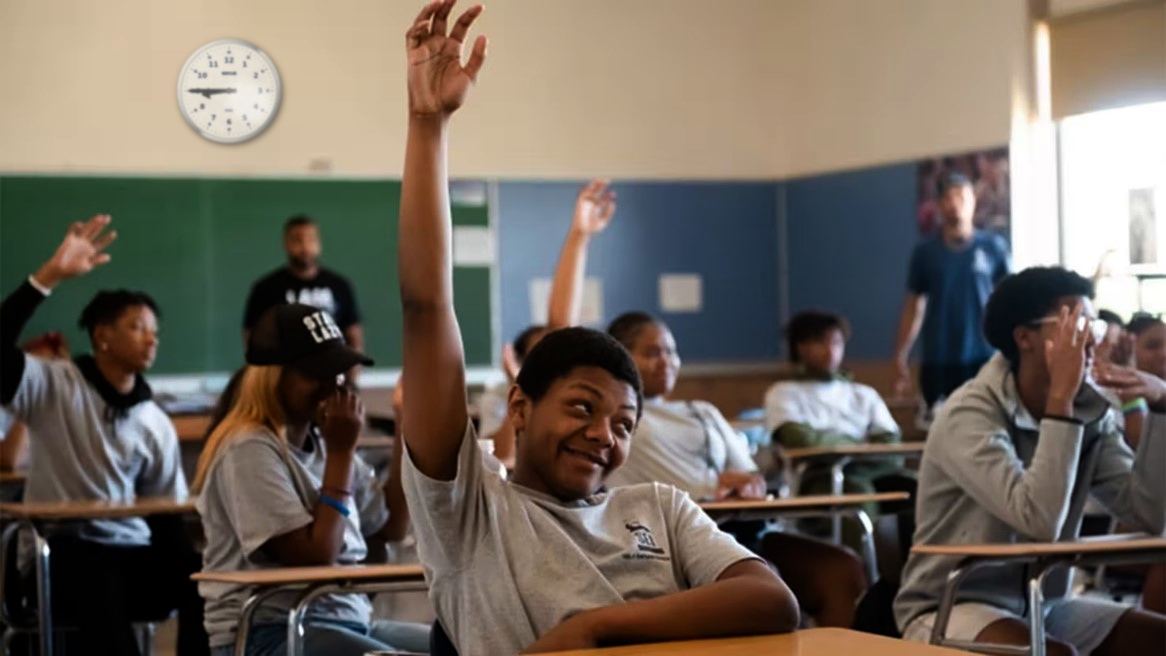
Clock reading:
{"hour": 8, "minute": 45}
